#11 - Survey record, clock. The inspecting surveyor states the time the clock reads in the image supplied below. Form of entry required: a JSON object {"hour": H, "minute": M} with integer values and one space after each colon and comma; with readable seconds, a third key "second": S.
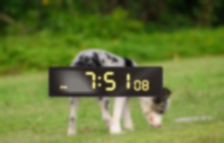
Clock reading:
{"hour": 7, "minute": 51}
